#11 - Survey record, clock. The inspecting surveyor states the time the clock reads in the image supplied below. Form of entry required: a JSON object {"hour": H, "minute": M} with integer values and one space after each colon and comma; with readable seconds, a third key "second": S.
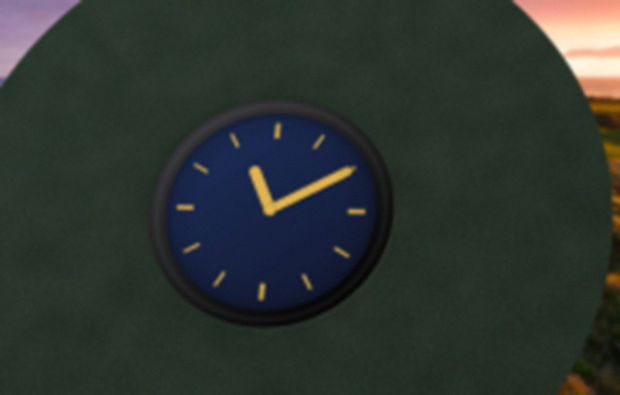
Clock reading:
{"hour": 11, "minute": 10}
